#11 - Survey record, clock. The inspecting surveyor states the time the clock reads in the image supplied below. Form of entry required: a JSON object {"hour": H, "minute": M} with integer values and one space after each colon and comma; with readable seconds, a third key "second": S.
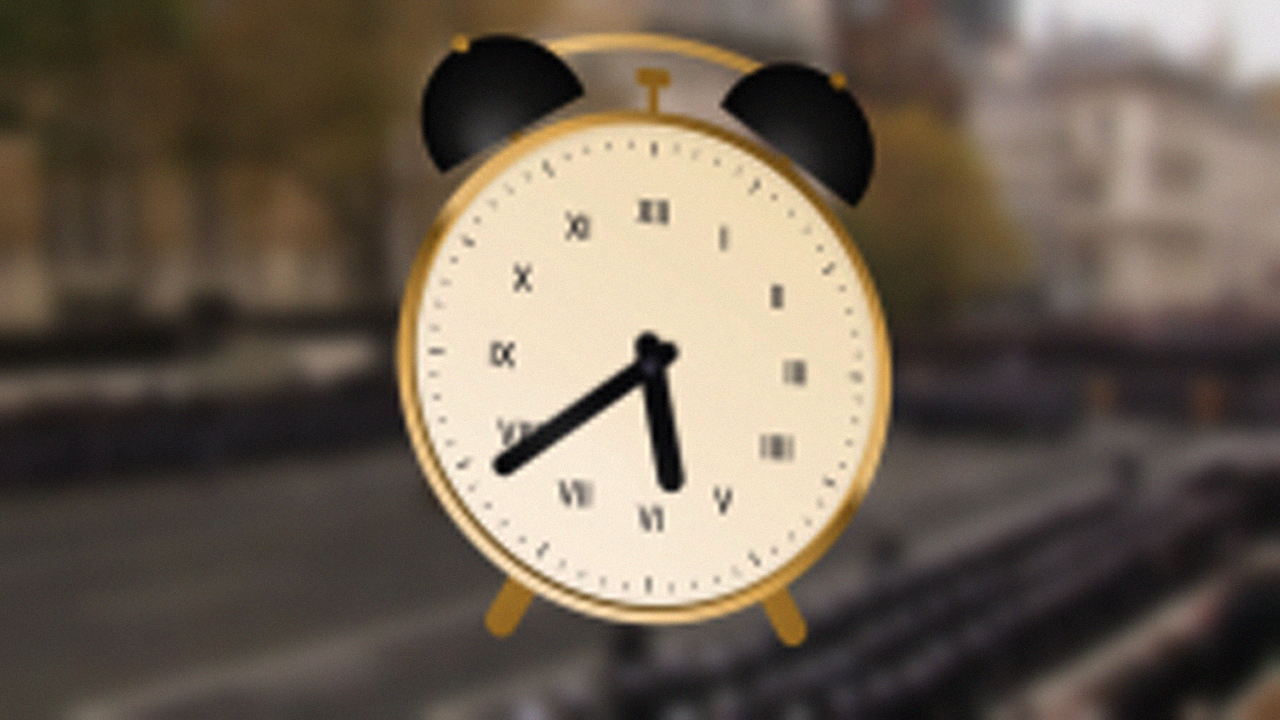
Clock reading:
{"hour": 5, "minute": 39}
